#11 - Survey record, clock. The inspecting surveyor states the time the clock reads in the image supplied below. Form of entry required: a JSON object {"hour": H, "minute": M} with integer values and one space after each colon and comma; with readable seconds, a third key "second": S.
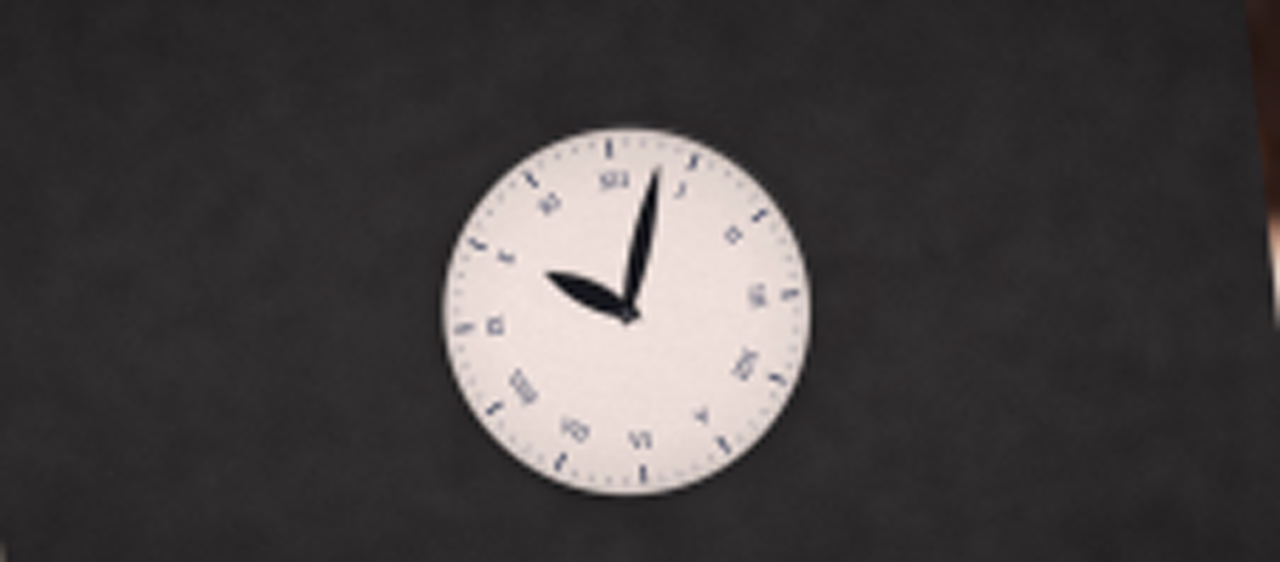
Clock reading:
{"hour": 10, "minute": 3}
